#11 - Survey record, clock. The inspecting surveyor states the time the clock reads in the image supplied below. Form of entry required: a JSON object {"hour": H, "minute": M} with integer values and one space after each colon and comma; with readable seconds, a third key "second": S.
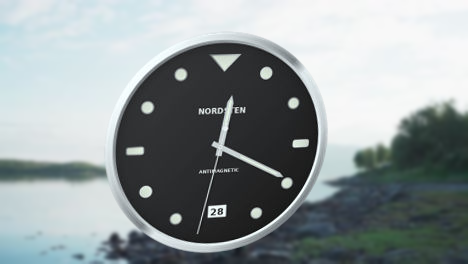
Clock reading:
{"hour": 12, "minute": 19, "second": 32}
